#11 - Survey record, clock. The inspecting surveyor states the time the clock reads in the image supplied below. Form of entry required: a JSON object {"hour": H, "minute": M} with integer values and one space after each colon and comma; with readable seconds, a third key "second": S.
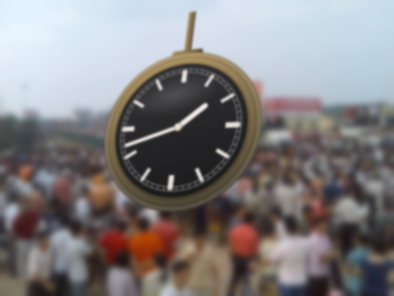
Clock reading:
{"hour": 1, "minute": 42}
